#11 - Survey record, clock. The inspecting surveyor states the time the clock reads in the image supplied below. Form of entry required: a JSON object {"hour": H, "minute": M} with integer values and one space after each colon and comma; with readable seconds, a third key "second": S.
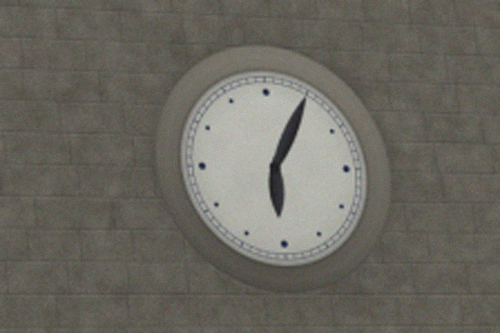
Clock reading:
{"hour": 6, "minute": 5}
